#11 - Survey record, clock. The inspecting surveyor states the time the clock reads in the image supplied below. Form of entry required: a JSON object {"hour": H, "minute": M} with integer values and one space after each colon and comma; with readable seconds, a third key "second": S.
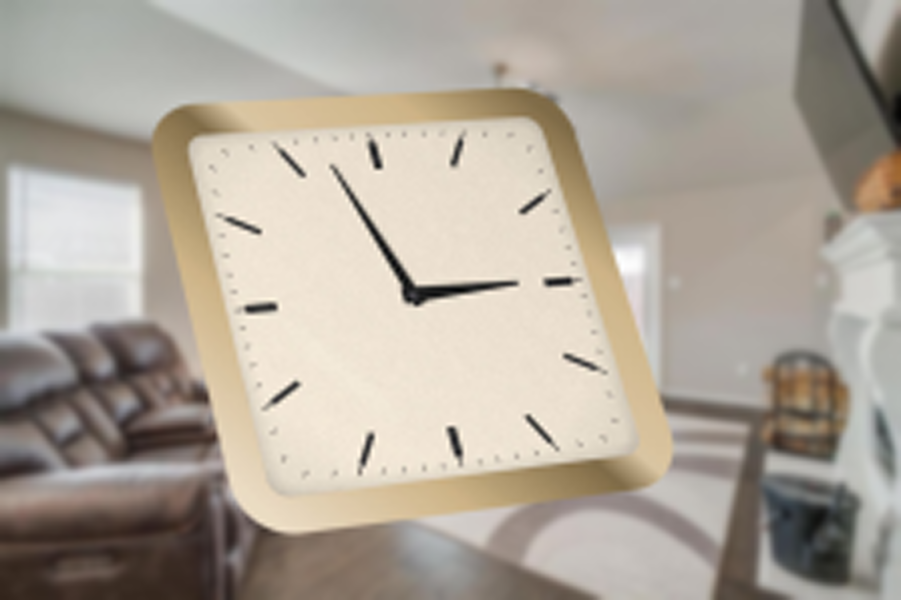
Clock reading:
{"hour": 2, "minute": 57}
